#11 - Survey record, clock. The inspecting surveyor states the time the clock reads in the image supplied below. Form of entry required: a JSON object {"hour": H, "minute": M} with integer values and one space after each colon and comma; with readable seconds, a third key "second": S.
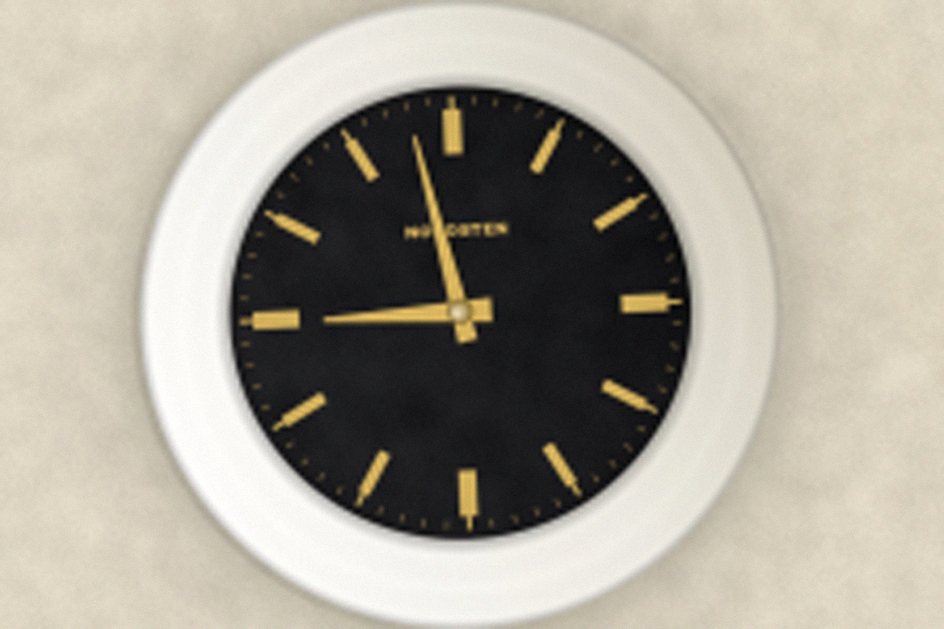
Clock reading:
{"hour": 8, "minute": 58}
